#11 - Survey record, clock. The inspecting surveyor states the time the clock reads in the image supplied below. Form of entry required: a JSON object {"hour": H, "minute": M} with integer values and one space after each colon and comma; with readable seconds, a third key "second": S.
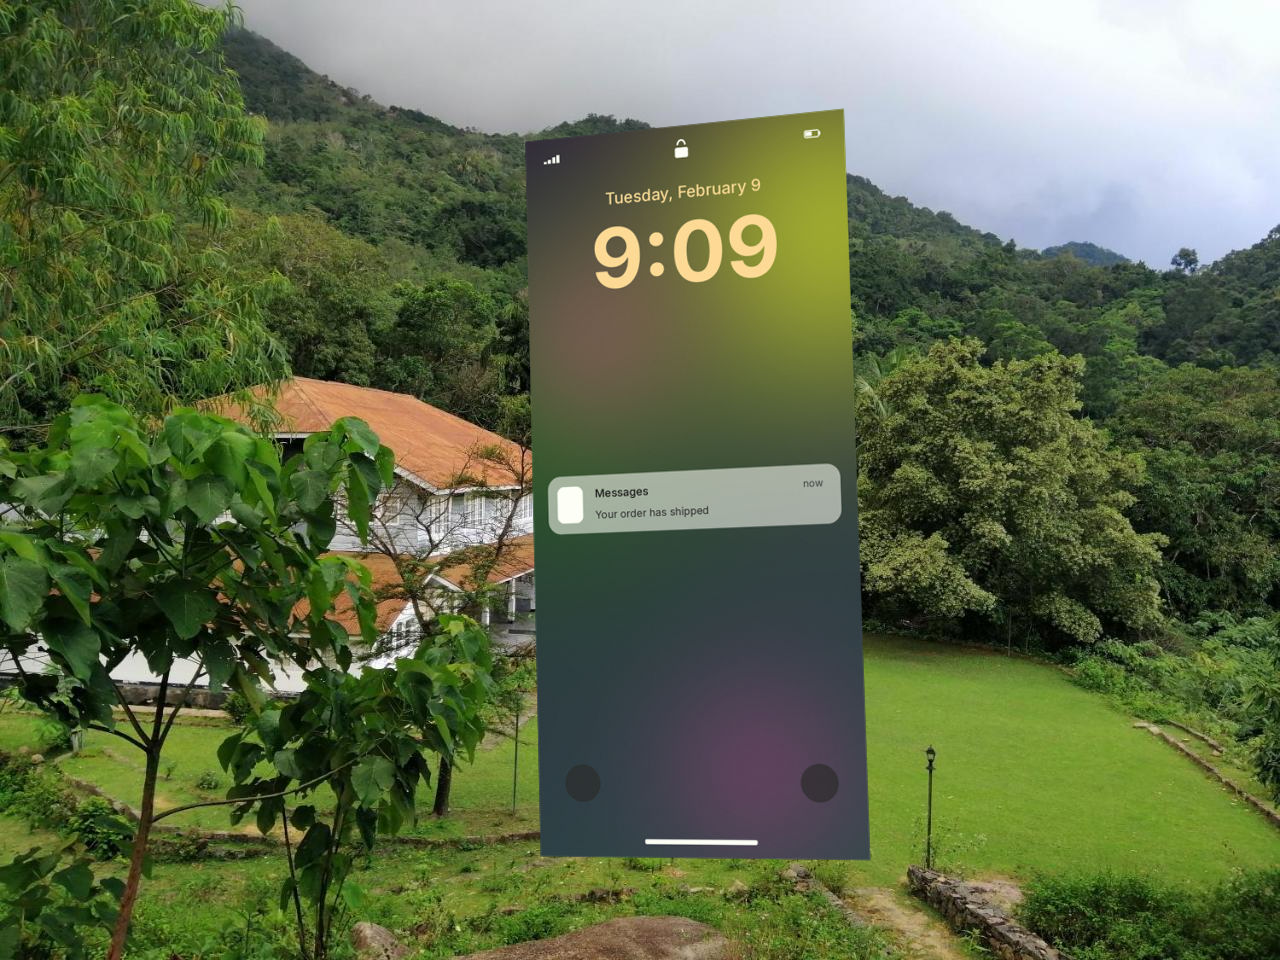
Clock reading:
{"hour": 9, "minute": 9}
